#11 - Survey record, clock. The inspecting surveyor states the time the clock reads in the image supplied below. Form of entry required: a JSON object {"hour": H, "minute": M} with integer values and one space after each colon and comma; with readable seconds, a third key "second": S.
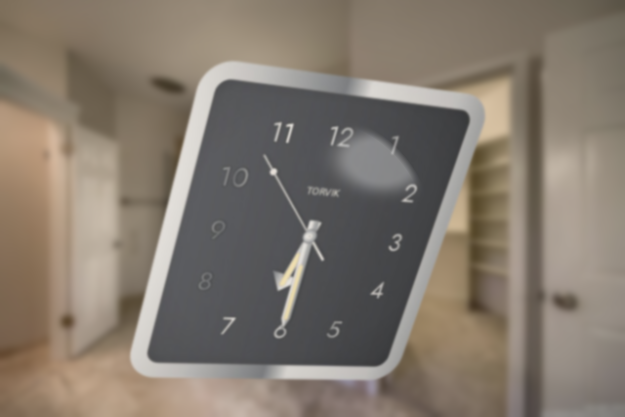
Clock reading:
{"hour": 6, "minute": 29, "second": 53}
